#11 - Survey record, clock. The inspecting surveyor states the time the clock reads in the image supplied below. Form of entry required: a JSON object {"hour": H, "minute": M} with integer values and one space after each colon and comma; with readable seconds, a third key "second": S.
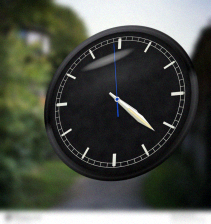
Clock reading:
{"hour": 4, "minute": 21, "second": 59}
